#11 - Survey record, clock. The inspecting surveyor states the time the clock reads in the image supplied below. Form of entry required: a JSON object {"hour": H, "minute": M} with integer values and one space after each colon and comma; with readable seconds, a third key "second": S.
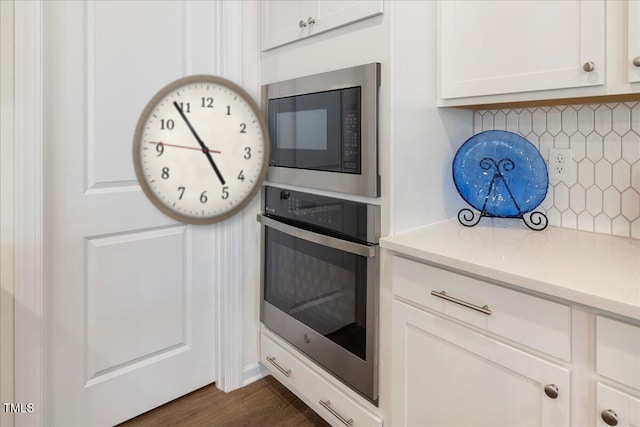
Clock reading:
{"hour": 4, "minute": 53, "second": 46}
